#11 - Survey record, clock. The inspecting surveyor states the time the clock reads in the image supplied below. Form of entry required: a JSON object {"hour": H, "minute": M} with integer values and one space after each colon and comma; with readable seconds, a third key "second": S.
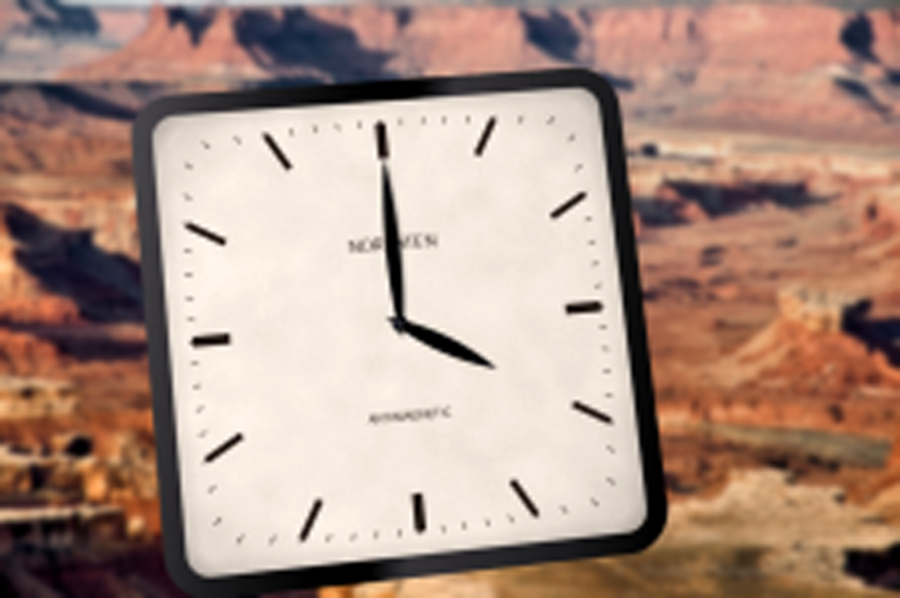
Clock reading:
{"hour": 4, "minute": 0}
